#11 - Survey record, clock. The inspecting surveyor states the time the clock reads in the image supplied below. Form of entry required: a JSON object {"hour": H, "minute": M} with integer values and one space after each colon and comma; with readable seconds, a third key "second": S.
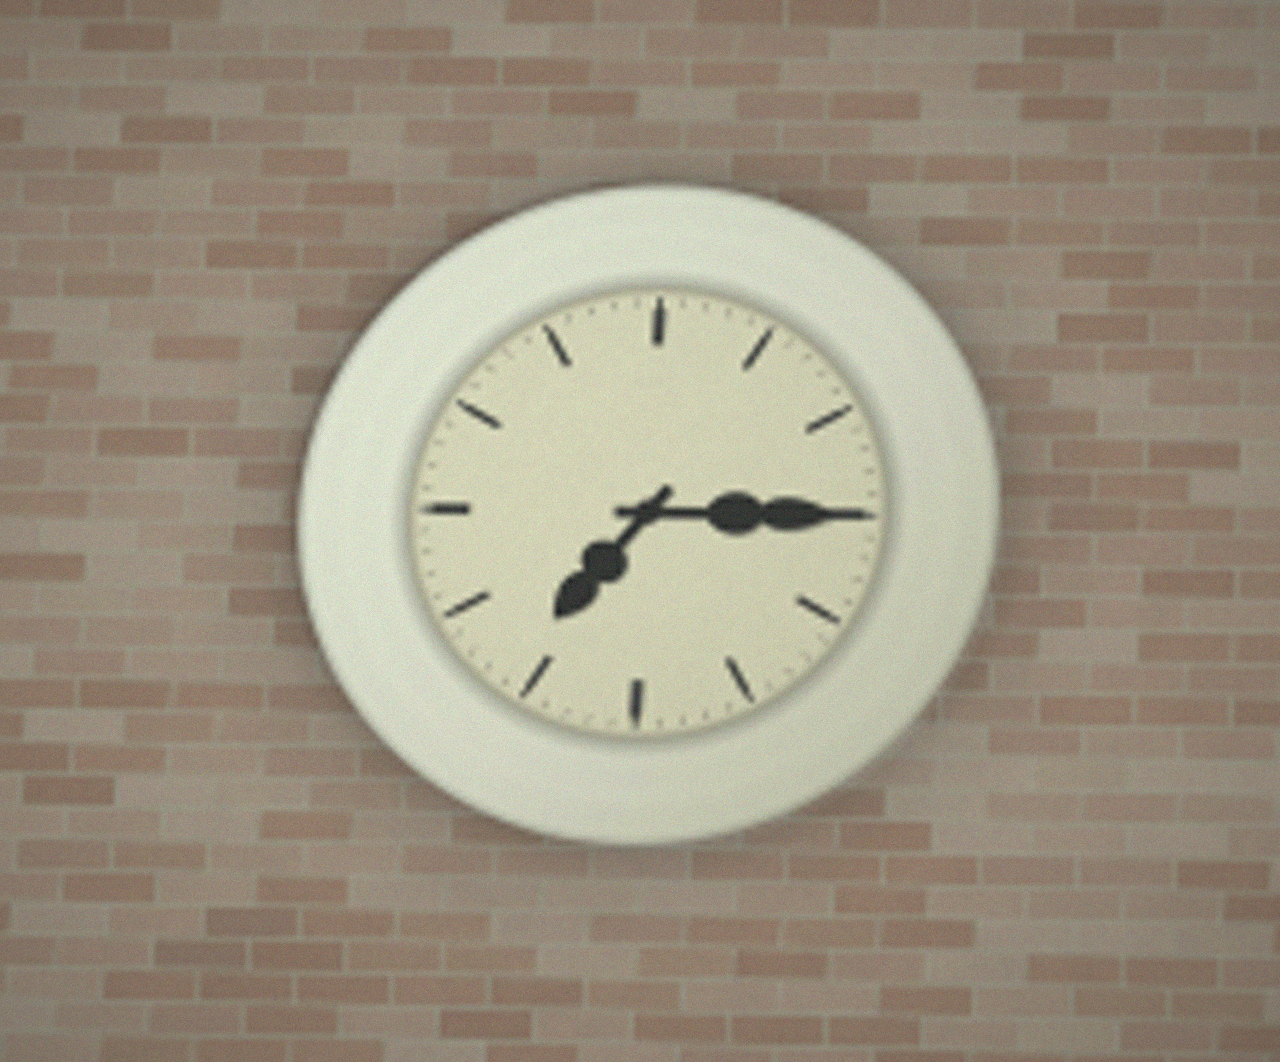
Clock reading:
{"hour": 7, "minute": 15}
